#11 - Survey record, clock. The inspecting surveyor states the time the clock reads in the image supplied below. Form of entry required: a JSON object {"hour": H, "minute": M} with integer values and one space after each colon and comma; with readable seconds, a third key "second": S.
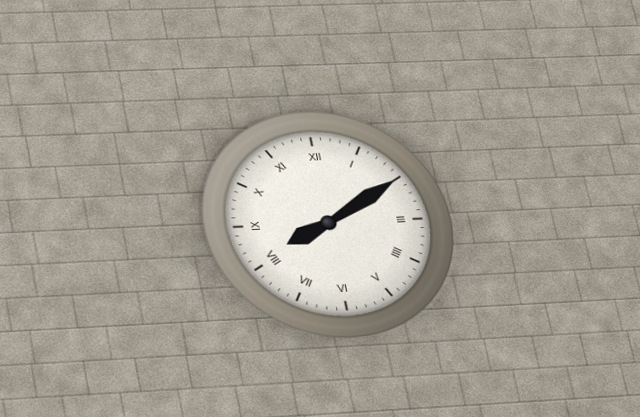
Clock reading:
{"hour": 8, "minute": 10}
